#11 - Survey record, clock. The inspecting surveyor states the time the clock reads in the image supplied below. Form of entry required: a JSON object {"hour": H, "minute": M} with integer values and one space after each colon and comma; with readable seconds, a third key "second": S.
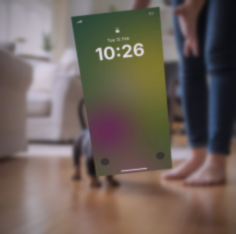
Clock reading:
{"hour": 10, "minute": 26}
